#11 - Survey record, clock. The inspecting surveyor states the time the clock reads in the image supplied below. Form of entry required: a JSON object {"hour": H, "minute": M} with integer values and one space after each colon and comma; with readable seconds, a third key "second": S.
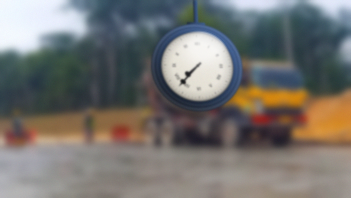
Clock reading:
{"hour": 7, "minute": 37}
